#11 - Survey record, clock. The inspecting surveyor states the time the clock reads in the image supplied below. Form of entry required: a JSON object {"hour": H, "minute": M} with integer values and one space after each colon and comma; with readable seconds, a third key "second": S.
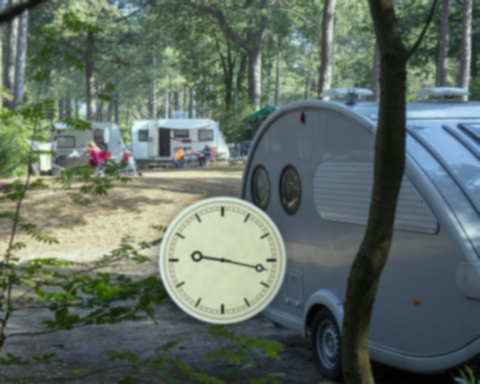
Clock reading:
{"hour": 9, "minute": 17}
